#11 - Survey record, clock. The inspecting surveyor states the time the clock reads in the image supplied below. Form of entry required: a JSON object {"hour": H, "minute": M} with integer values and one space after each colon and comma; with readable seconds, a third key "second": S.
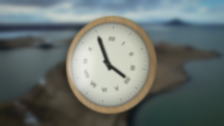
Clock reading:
{"hour": 3, "minute": 55}
